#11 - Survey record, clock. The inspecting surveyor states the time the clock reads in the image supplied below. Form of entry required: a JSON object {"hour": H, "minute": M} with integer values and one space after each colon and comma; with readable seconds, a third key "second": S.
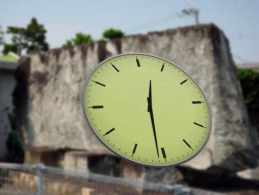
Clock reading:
{"hour": 12, "minute": 31}
